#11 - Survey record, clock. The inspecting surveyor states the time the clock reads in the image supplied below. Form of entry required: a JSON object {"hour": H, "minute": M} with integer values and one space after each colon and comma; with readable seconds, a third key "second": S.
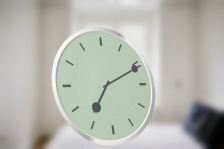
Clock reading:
{"hour": 7, "minute": 11}
